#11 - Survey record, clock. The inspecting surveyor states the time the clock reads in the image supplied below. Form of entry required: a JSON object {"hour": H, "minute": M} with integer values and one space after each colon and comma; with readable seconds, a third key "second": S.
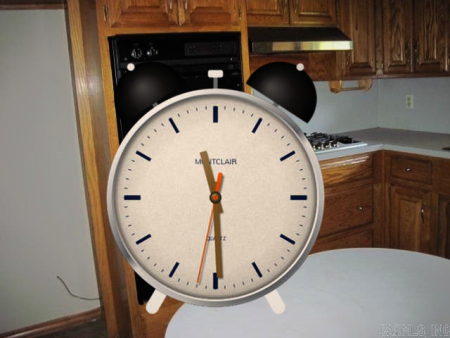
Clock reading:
{"hour": 11, "minute": 29, "second": 32}
